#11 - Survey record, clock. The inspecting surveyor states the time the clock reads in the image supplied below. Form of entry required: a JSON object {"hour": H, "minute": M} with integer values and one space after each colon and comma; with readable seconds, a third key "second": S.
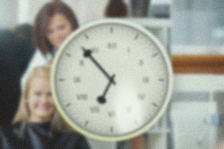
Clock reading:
{"hour": 6, "minute": 53}
